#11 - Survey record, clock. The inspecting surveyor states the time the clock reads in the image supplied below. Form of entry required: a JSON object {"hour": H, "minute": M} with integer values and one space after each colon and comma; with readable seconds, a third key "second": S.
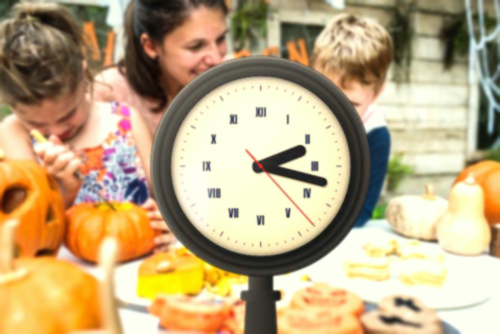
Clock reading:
{"hour": 2, "minute": 17, "second": 23}
